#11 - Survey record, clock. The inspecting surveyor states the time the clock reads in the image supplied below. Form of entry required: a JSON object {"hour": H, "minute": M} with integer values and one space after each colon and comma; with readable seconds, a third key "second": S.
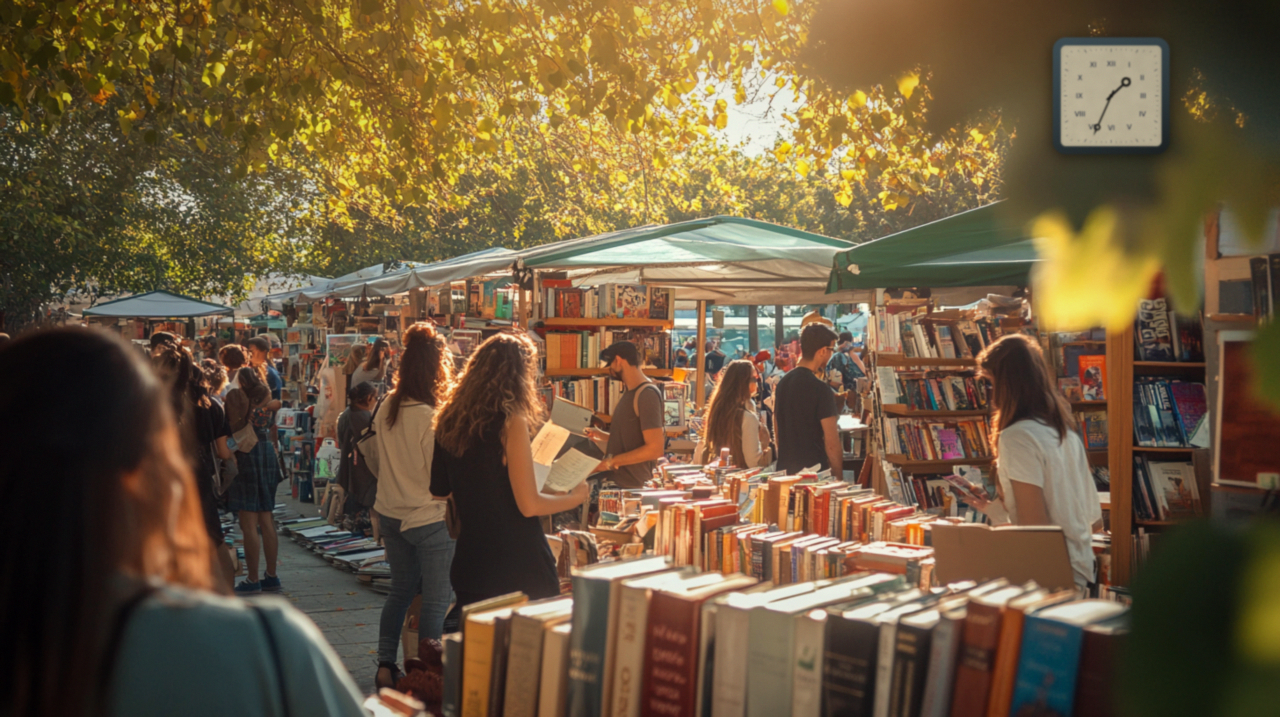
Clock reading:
{"hour": 1, "minute": 34}
